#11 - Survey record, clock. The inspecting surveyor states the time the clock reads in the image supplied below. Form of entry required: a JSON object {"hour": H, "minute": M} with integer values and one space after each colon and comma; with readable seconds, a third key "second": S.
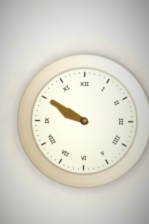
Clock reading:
{"hour": 9, "minute": 50}
